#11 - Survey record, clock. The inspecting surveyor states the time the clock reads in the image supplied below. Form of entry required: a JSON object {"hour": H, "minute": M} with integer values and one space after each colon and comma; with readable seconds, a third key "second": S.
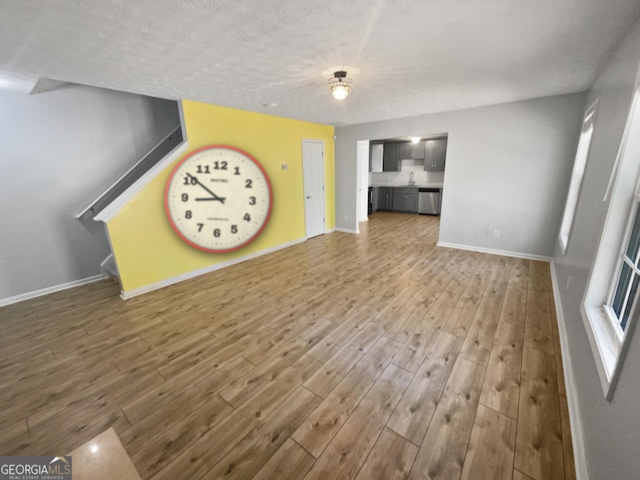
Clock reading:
{"hour": 8, "minute": 51}
